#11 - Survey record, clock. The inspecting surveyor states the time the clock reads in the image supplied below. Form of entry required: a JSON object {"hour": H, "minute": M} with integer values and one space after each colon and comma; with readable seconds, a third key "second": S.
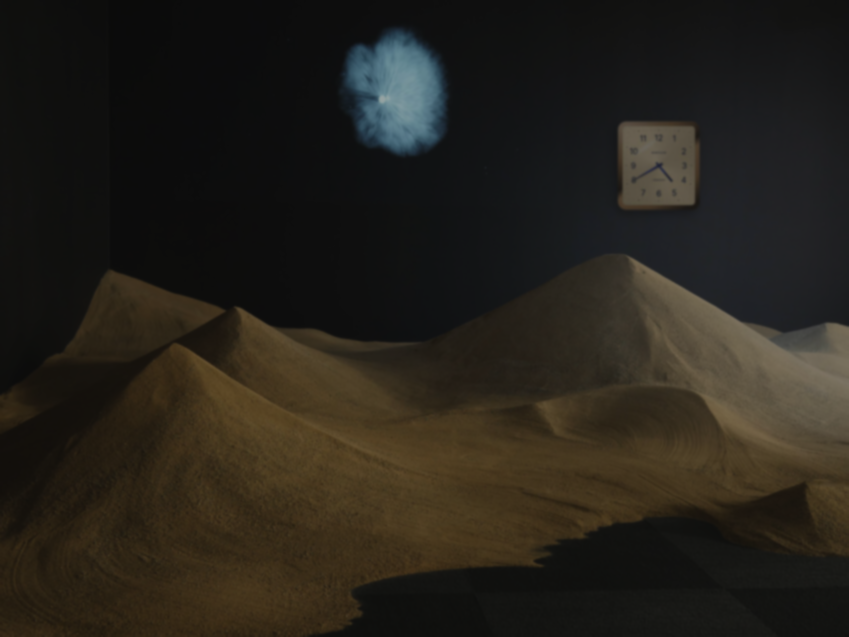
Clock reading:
{"hour": 4, "minute": 40}
